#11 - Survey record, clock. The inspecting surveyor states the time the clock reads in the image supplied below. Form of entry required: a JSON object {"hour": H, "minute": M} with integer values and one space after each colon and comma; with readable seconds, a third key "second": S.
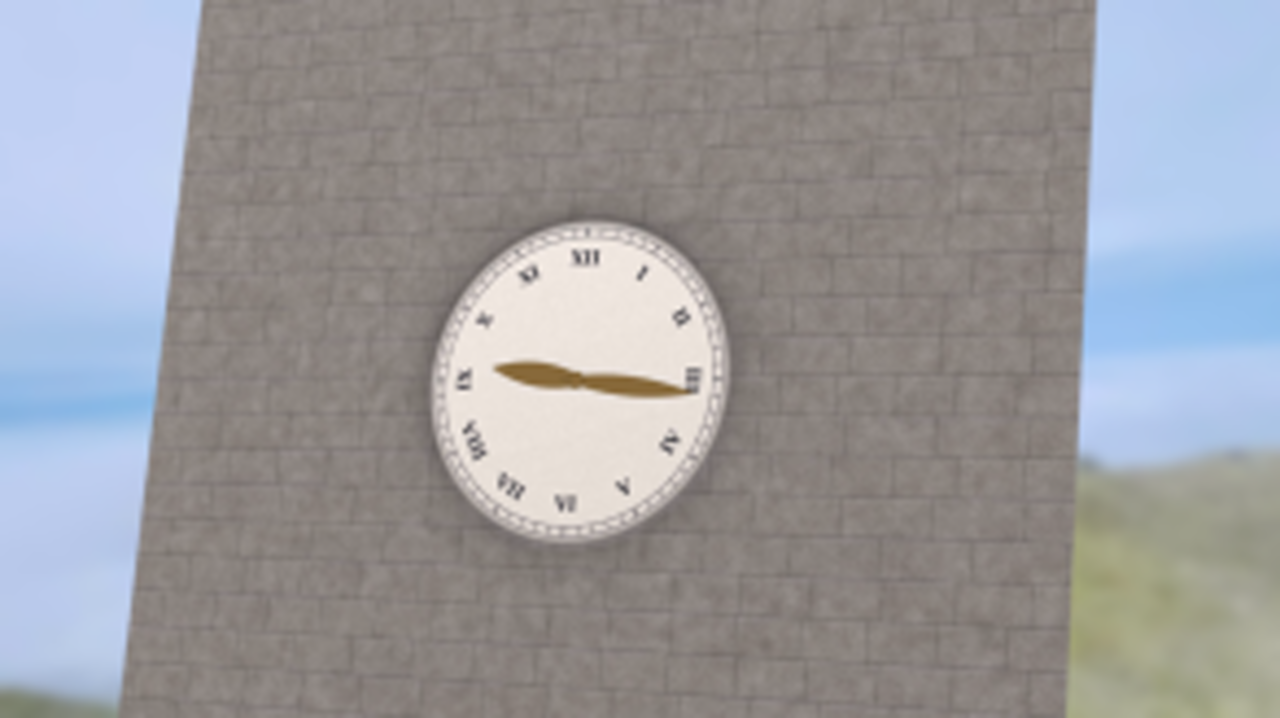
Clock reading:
{"hour": 9, "minute": 16}
